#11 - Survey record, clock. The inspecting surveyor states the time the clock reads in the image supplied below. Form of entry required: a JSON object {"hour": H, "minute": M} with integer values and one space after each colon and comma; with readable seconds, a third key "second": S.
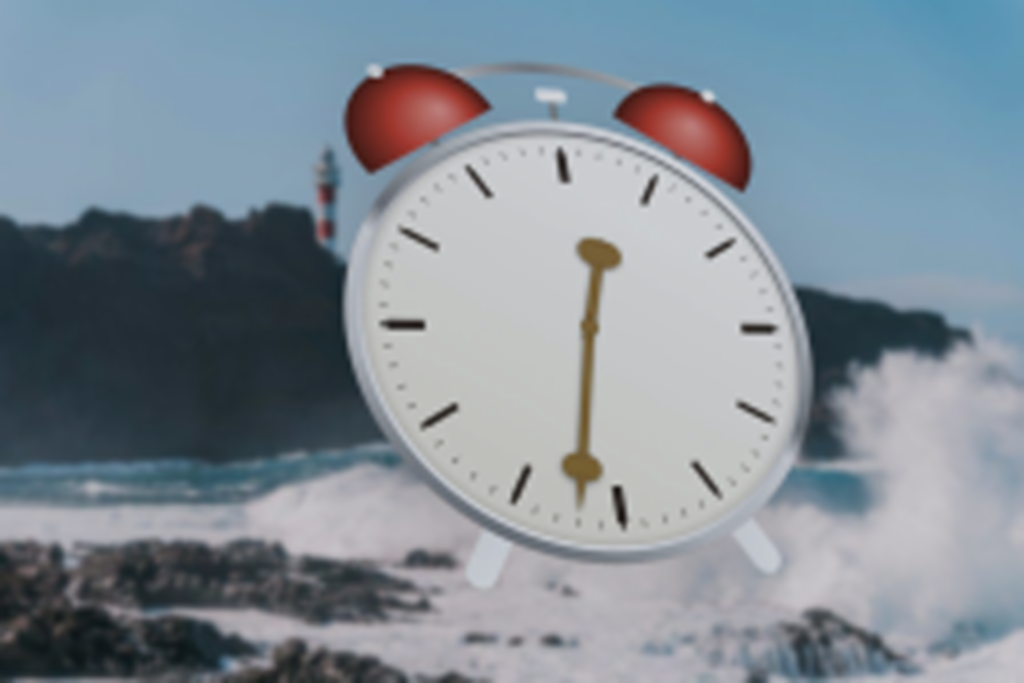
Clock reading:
{"hour": 12, "minute": 32}
